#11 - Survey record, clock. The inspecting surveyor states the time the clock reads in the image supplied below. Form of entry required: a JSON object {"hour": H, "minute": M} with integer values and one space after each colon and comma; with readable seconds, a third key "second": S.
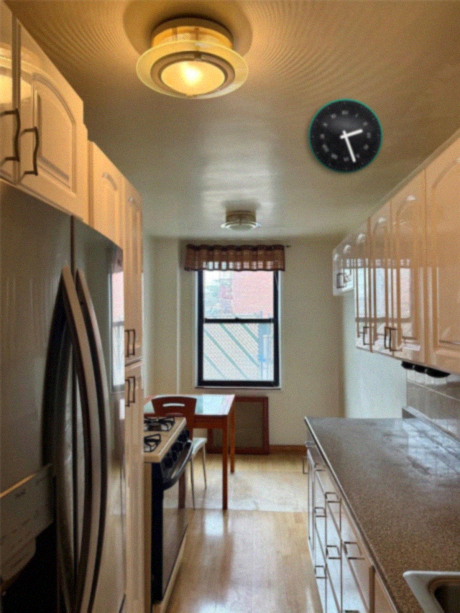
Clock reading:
{"hour": 2, "minute": 27}
